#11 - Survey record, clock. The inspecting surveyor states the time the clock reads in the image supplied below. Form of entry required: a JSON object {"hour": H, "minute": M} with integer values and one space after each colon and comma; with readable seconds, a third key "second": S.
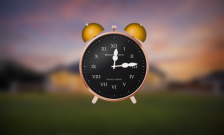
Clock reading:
{"hour": 12, "minute": 14}
